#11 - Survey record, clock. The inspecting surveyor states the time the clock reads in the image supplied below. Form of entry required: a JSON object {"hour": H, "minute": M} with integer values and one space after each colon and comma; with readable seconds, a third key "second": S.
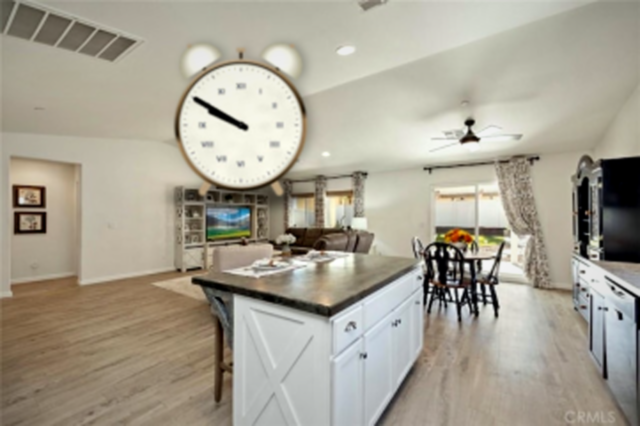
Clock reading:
{"hour": 9, "minute": 50}
